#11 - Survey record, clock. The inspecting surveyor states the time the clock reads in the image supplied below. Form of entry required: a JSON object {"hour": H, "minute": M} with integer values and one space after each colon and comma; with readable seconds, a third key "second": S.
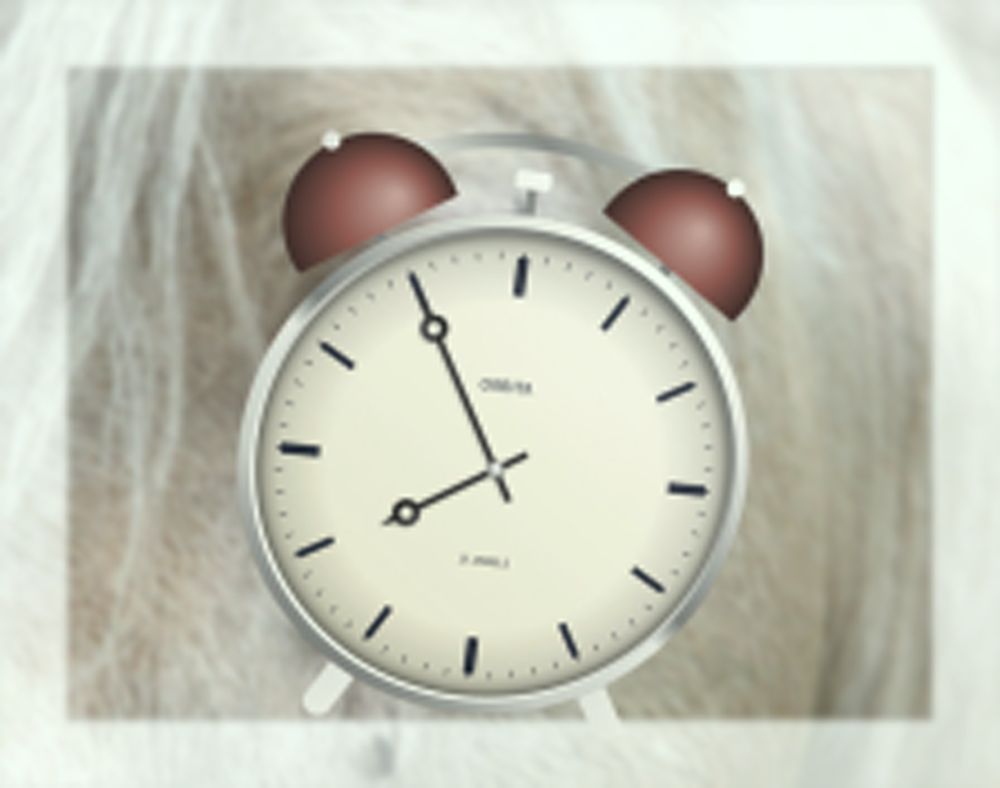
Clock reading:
{"hour": 7, "minute": 55}
